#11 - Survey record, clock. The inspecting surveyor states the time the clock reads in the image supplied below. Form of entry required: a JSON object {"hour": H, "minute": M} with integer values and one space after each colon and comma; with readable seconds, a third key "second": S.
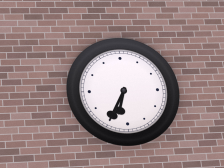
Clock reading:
{"hour": 6, "minute": 35}
